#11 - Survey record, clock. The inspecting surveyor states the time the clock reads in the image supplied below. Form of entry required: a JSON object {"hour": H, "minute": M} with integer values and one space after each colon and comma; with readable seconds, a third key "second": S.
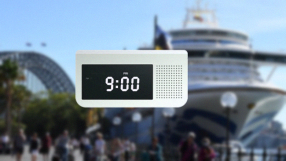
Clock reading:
{"hour": 9, "minute": 0}
